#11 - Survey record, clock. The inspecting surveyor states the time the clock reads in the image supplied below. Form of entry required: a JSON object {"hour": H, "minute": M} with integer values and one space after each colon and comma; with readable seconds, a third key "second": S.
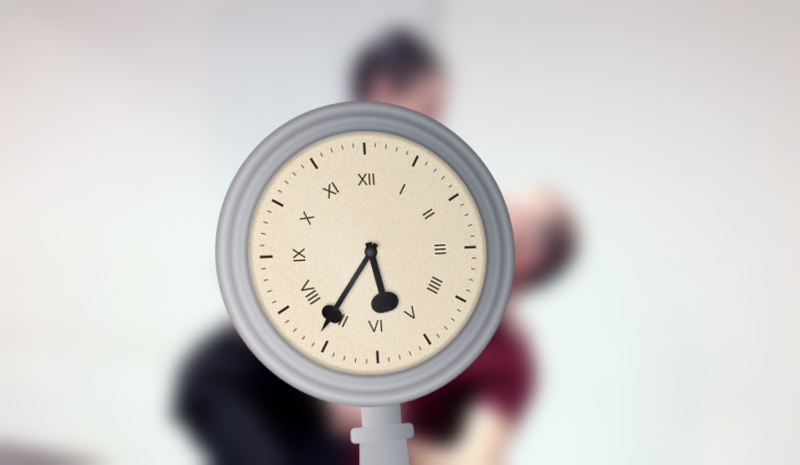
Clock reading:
{"hour": 5, "minute": 36}
